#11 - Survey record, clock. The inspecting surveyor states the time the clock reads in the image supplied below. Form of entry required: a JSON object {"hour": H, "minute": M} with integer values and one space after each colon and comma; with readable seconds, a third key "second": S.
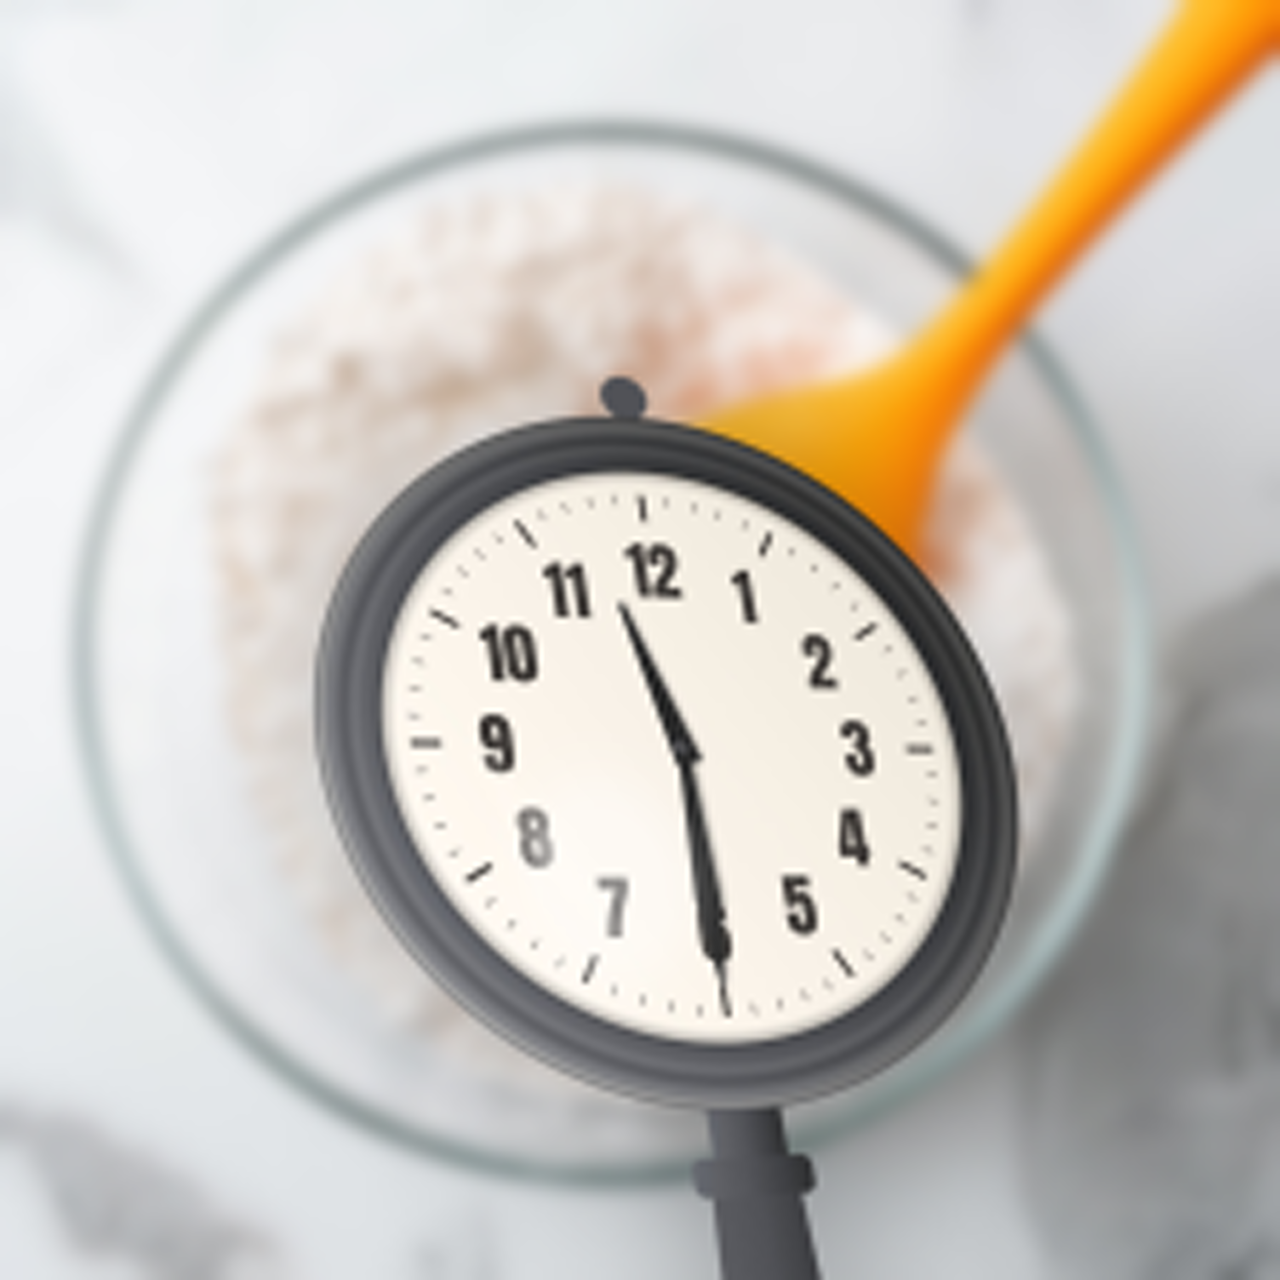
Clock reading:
{"hour": 11, "minute": 30}
